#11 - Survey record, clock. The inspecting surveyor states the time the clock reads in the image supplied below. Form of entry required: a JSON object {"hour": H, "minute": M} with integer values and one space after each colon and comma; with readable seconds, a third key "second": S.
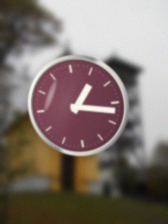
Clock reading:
{"hour": 1, "minute": 17}
